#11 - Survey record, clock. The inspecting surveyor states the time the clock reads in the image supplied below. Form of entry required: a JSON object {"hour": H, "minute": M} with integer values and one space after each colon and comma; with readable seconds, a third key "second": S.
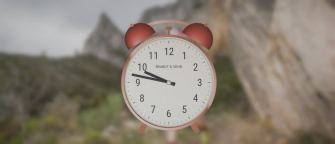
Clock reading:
{"hour": 9, "minute": 47}
